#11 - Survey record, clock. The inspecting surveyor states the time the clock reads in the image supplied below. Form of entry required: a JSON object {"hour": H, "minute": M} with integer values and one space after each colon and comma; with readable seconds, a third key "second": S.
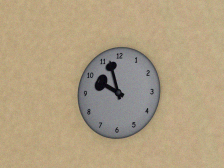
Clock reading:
{"hour": 9, "minute": 57}
